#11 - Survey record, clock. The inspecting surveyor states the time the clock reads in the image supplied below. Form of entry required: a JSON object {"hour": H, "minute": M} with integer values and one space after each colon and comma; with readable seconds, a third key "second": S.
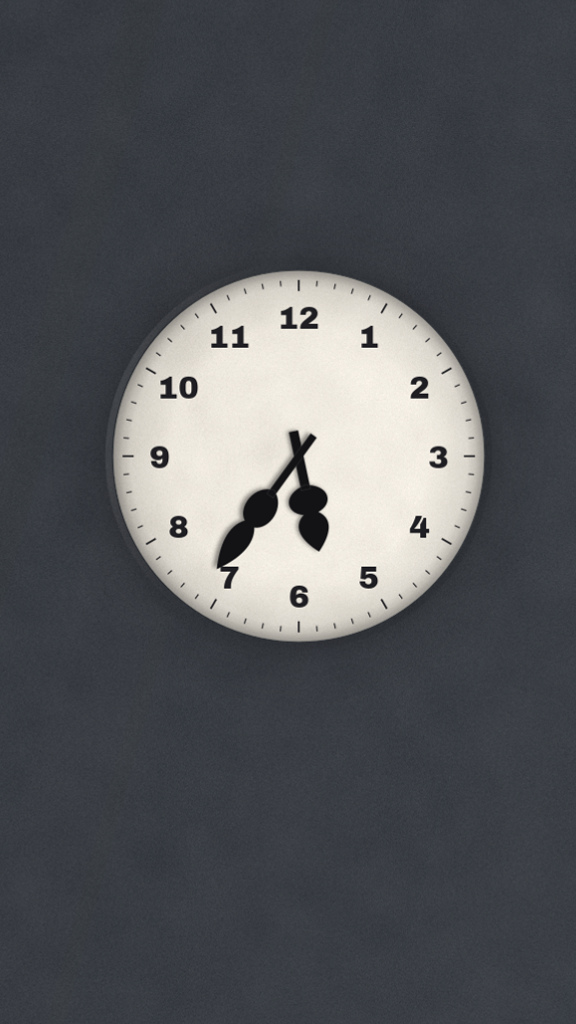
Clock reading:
{"hour": 5, "minute": 36}
